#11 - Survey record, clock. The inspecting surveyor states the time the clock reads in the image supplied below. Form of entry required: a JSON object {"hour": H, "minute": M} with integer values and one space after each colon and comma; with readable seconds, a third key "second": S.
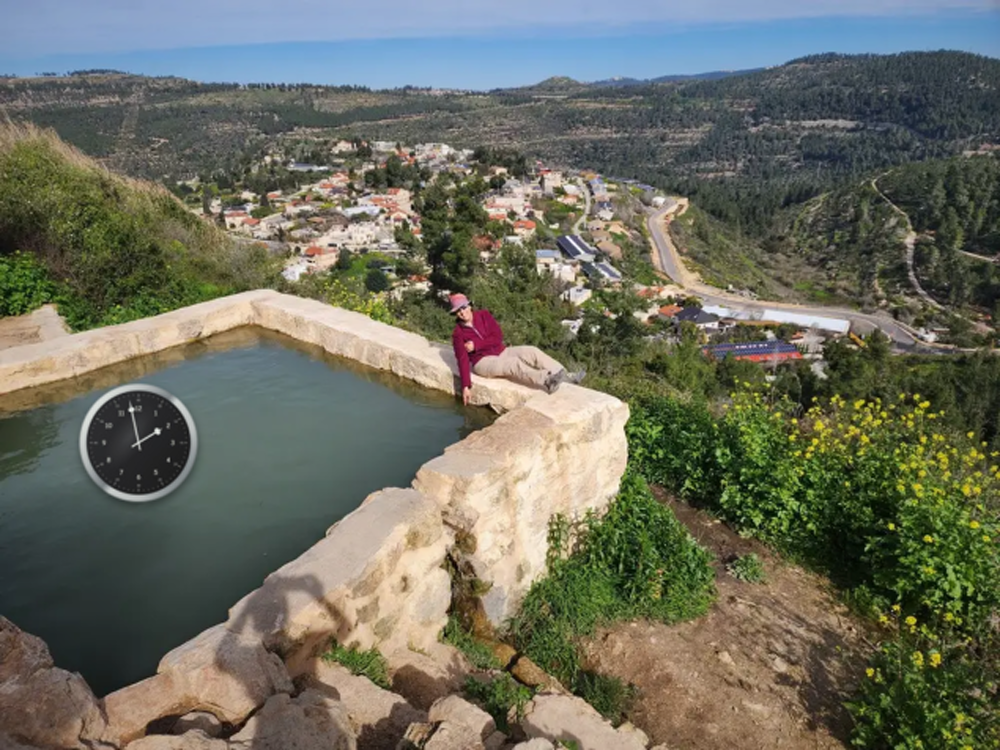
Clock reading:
{"hour": 1, "minute": 58}
